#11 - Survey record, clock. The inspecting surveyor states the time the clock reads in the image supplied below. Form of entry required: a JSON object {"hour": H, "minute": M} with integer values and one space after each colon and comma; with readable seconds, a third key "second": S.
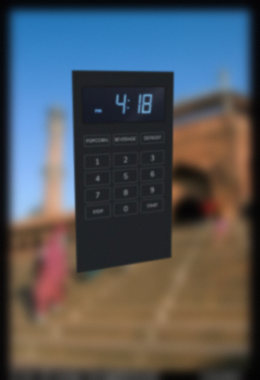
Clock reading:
{"hour": 4, "minute": 18}
